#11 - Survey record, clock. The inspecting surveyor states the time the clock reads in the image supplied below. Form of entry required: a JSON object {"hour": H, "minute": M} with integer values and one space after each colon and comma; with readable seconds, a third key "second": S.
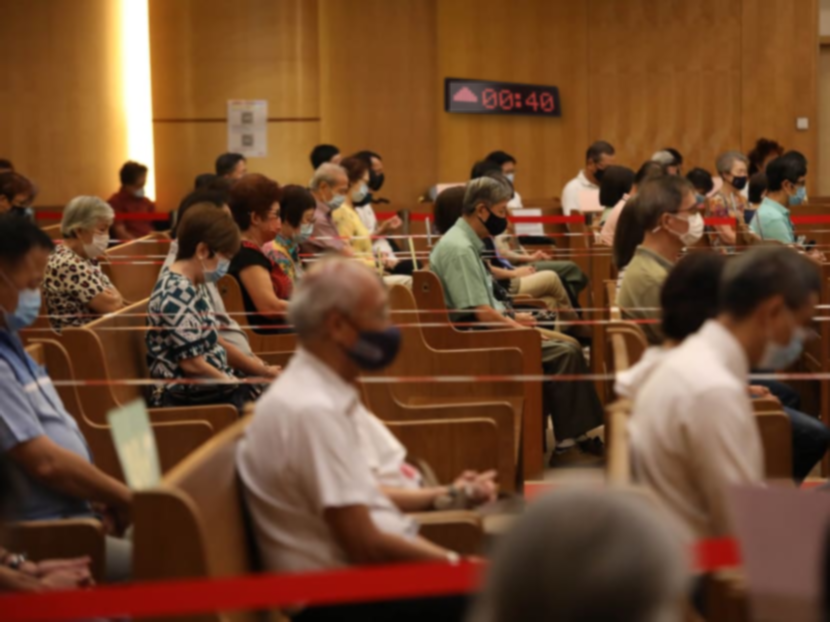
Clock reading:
{"hour": 0, "minute": 40}
